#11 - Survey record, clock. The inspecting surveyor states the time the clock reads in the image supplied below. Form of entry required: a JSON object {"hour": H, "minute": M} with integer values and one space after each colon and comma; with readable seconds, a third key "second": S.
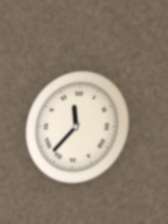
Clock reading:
{"hour": 11, "minute": 37}
